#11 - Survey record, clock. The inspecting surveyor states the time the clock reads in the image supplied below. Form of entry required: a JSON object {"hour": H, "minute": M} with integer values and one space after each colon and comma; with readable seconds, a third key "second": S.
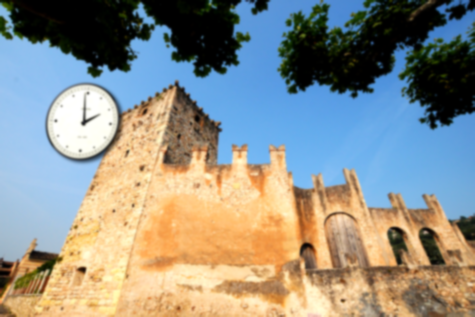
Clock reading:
{"hour": 1, "minute": 59}
